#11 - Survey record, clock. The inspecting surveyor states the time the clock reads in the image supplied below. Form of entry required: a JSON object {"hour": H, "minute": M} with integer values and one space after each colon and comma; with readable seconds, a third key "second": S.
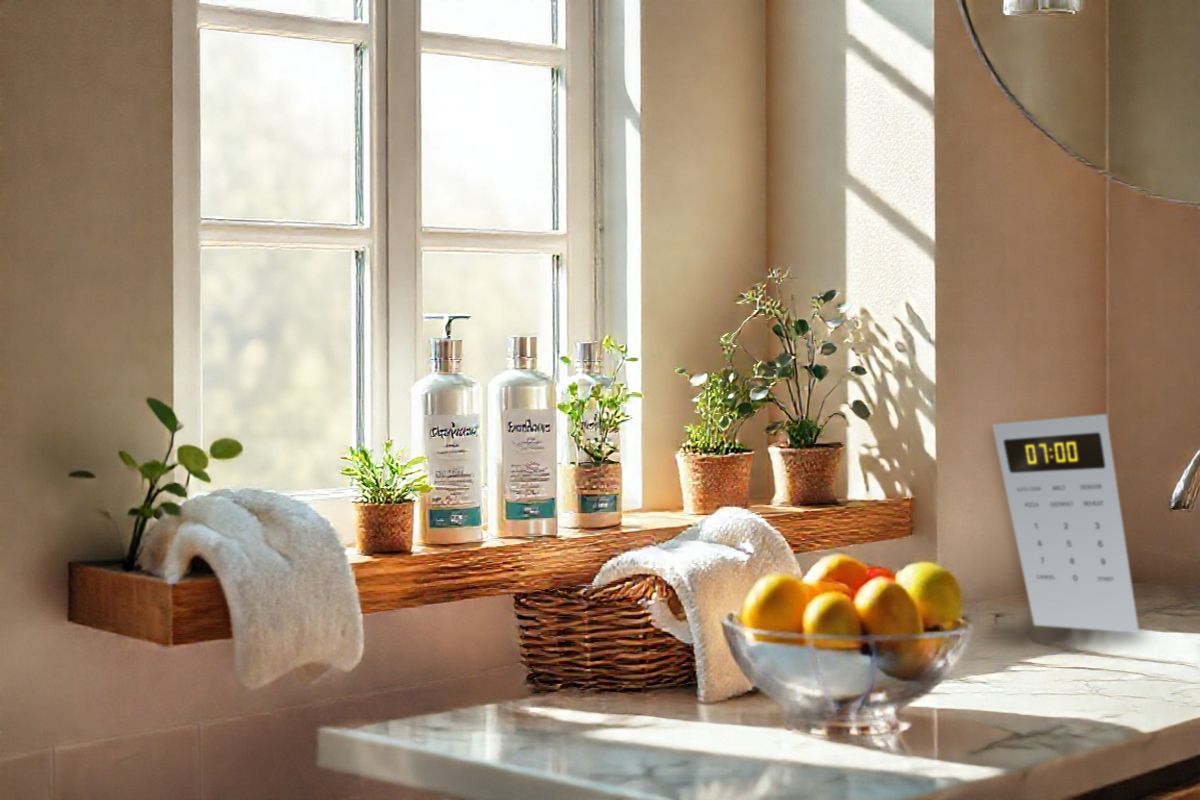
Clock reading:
{"hour": 7, "minute": 0}
